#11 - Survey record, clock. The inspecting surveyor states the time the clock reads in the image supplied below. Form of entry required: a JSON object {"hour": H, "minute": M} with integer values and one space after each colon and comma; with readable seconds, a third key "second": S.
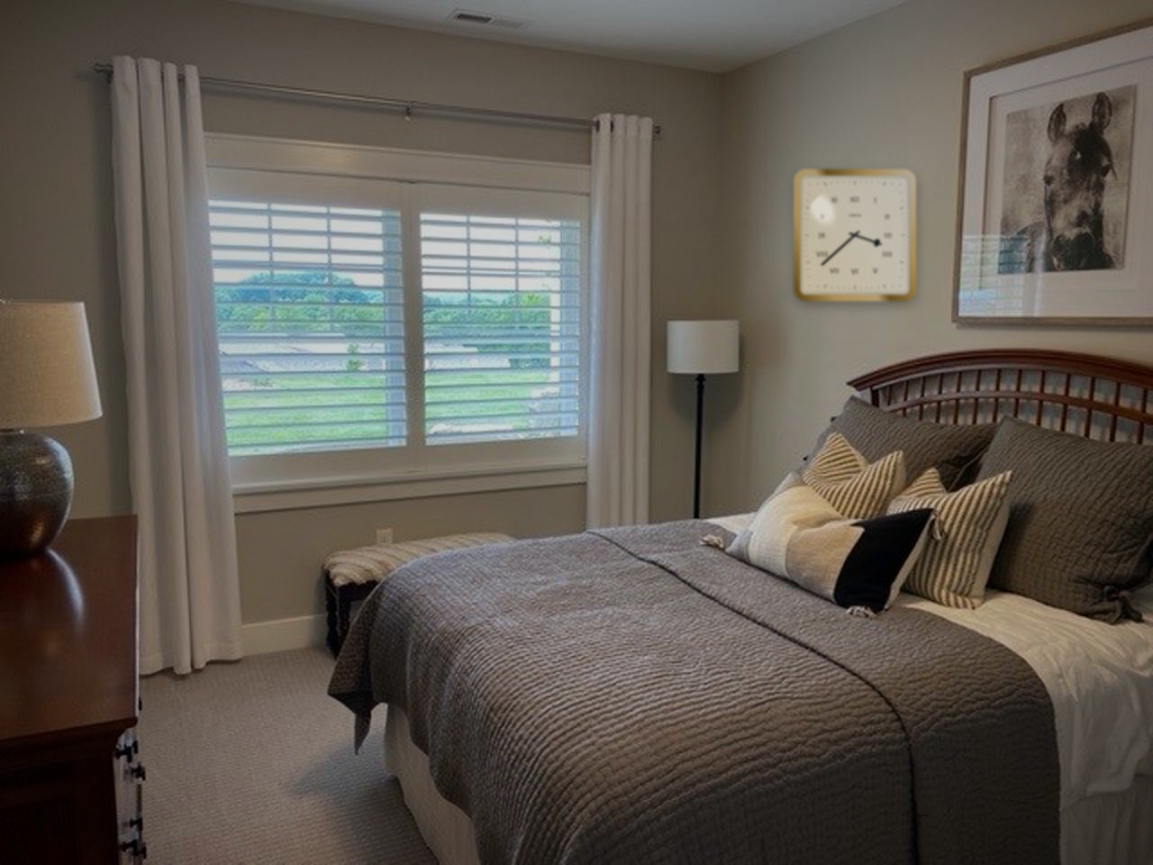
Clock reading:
{"hour": 3, "minute": 38}
